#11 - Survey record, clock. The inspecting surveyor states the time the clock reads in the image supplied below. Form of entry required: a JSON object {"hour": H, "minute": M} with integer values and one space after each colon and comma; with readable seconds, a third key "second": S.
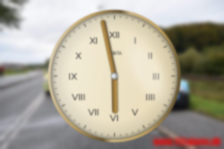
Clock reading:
{"hour": 5, "minute": 58}
